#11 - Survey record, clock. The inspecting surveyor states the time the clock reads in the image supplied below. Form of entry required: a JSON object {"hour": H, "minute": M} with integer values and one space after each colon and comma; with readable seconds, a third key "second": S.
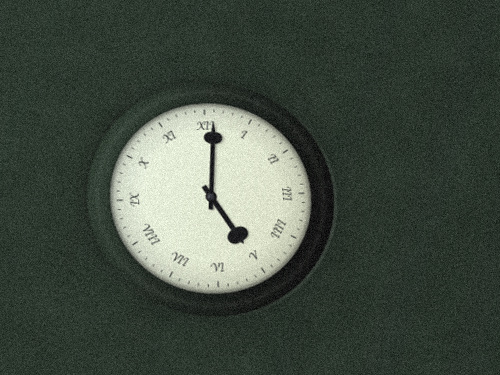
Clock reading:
{"hour": 5, "minute": 1}
